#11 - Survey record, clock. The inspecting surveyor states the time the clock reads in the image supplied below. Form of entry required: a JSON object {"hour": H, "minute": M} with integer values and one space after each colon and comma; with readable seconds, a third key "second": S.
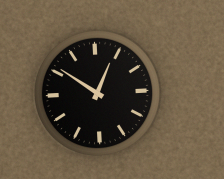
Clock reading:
{"hour": 12, "minute": 51}
